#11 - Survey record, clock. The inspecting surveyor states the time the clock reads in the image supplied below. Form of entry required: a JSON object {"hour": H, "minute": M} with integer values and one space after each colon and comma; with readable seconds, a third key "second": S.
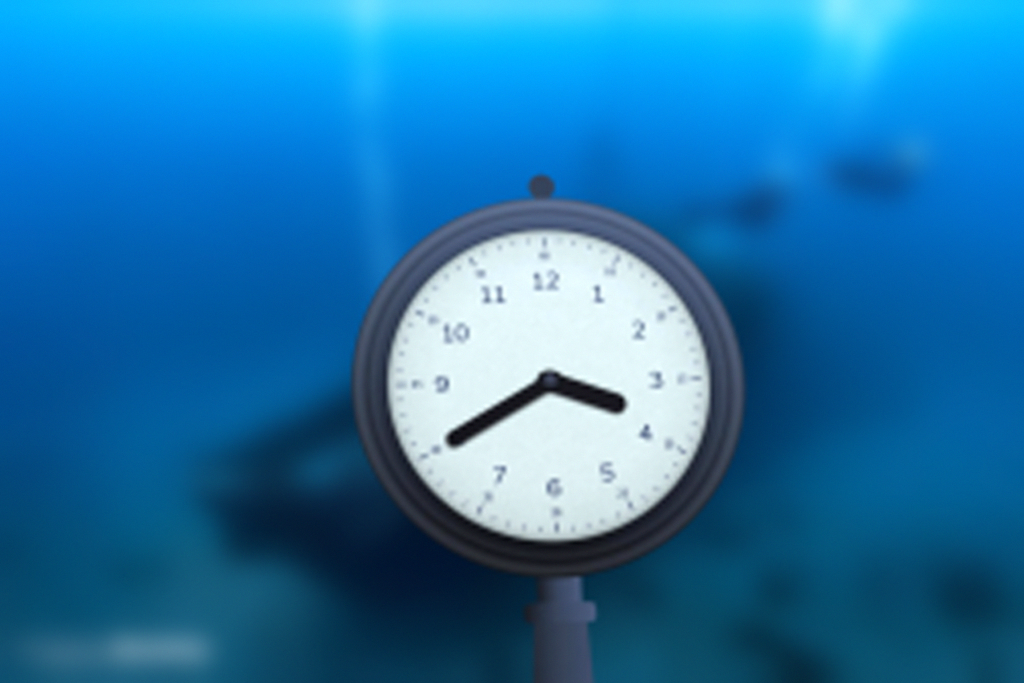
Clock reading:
{"hour": 3, "minute": 40}
